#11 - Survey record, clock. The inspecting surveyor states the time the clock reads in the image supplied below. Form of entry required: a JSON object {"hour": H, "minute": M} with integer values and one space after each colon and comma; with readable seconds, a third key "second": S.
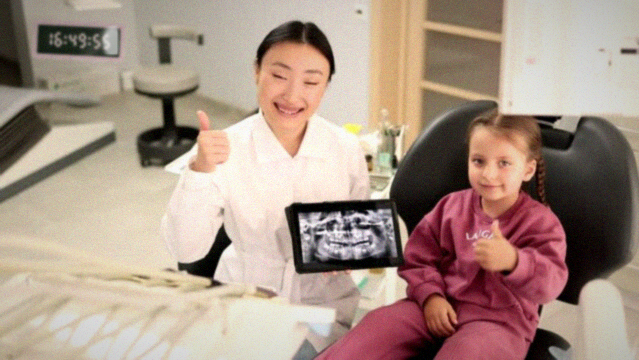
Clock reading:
{"hour": 16, "minute": 49, "second": 55}
